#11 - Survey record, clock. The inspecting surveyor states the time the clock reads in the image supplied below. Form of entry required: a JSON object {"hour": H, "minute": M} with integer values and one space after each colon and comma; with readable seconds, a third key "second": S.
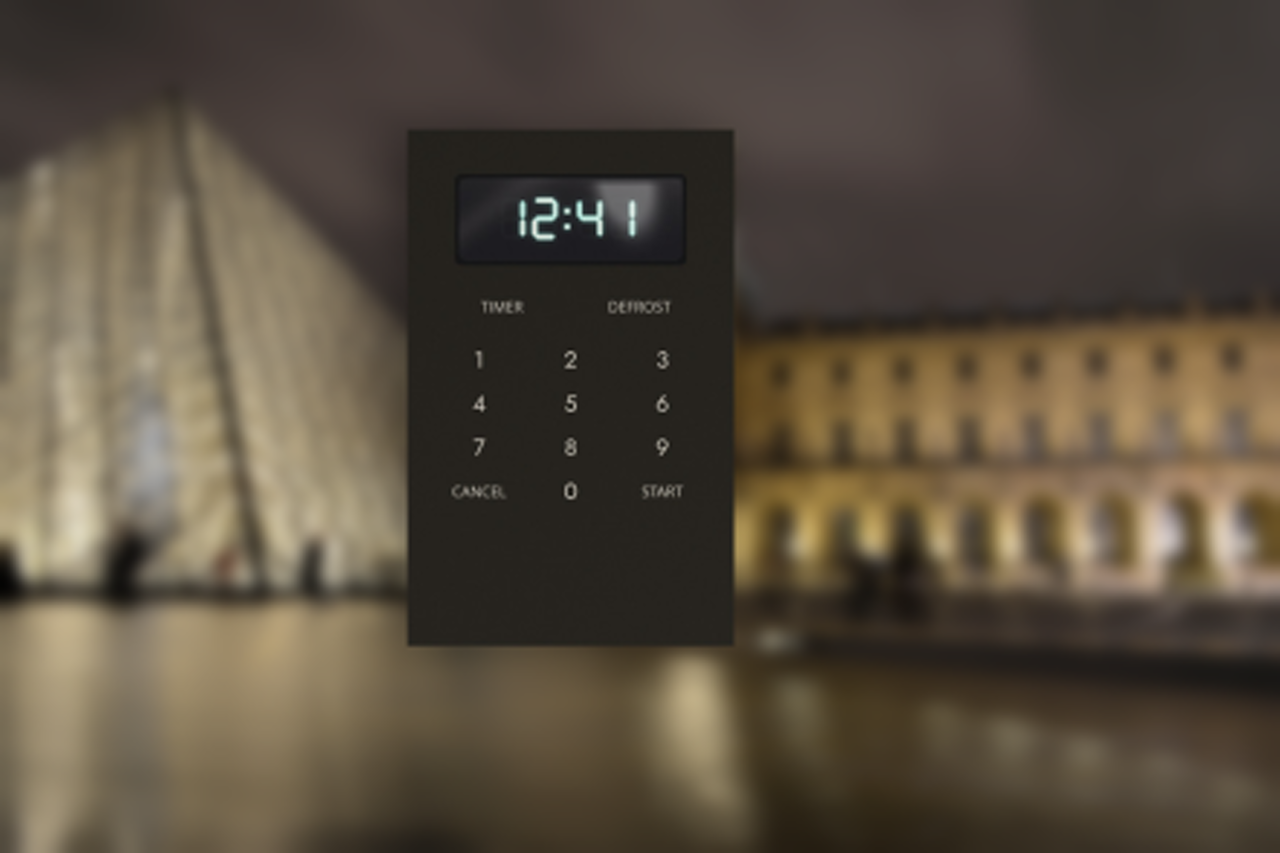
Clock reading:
{"hour": 12, "minute": 41}
